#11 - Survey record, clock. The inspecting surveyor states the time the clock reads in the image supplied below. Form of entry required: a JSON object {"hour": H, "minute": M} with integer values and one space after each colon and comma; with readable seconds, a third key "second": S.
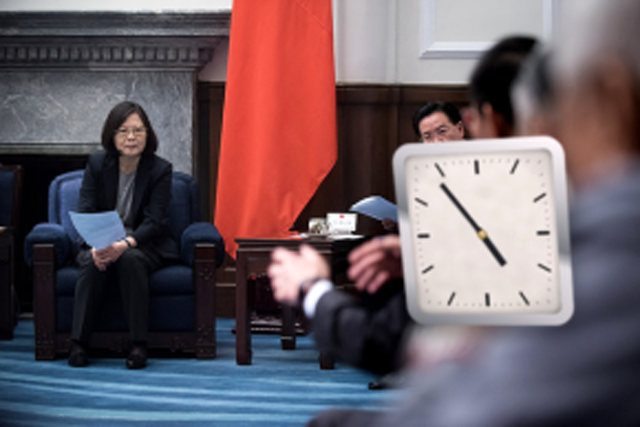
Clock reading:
{"hour": 4, "minute": 54}
